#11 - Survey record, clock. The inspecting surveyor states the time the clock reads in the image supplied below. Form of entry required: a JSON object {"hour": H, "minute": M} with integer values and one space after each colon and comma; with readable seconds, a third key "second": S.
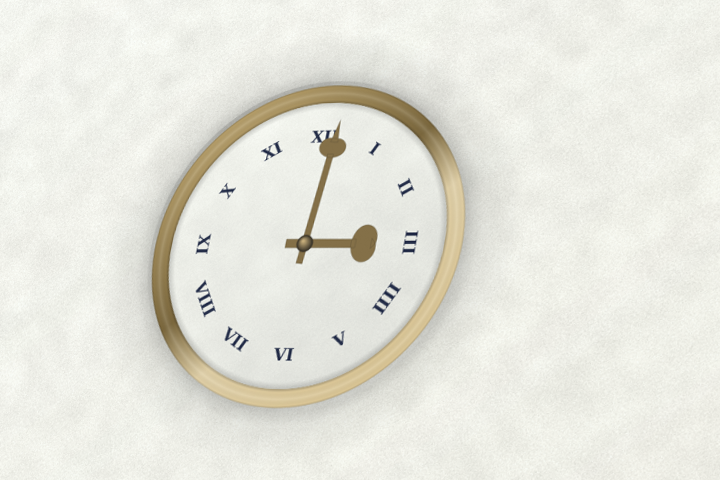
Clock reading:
{"hour": 3, "minute": 1}
